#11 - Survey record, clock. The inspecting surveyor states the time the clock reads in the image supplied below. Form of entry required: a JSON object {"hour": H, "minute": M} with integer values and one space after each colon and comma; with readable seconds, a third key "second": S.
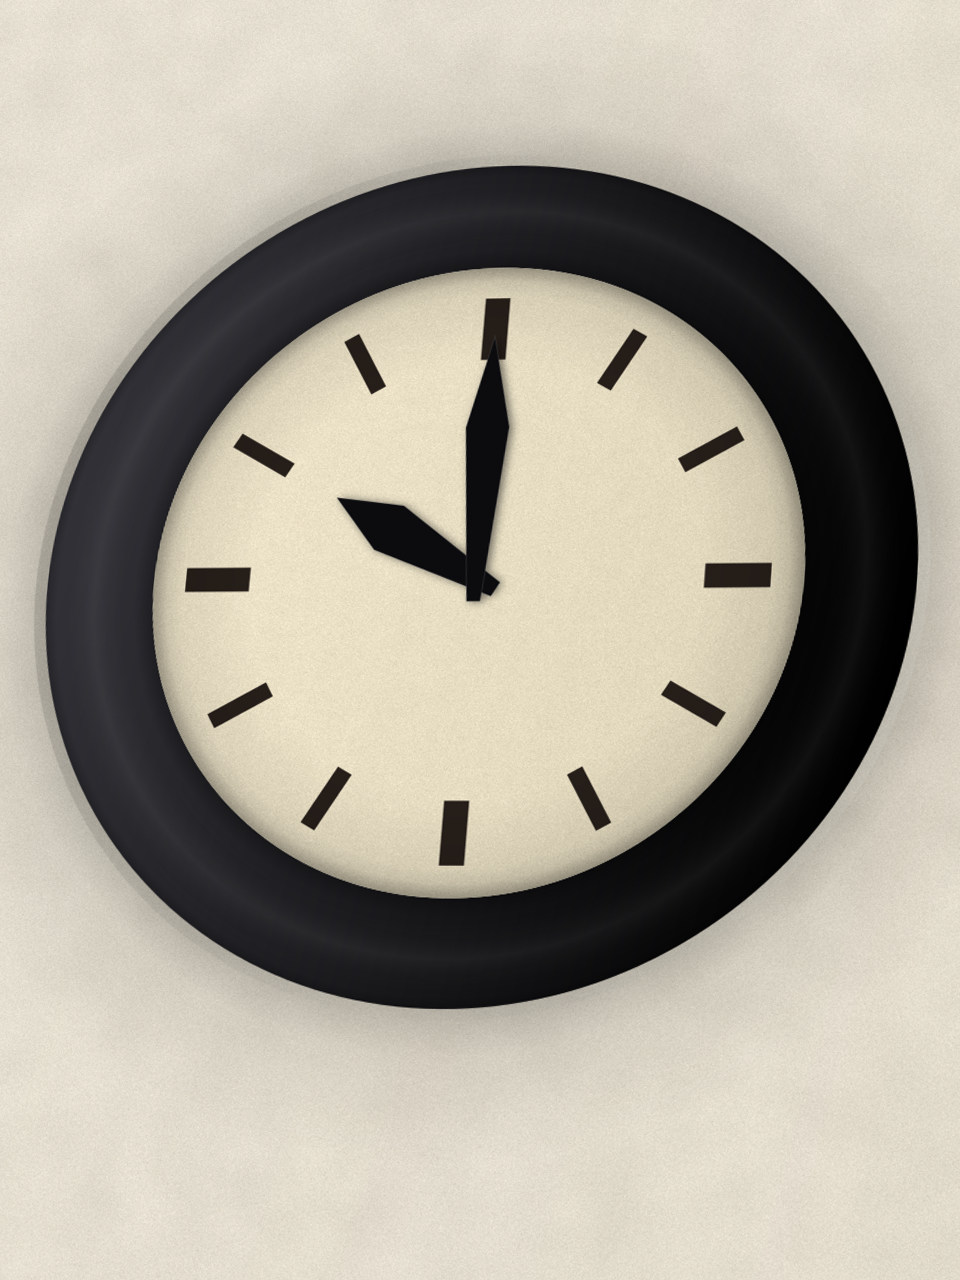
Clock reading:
{"hour": 10, "minute": 0}
